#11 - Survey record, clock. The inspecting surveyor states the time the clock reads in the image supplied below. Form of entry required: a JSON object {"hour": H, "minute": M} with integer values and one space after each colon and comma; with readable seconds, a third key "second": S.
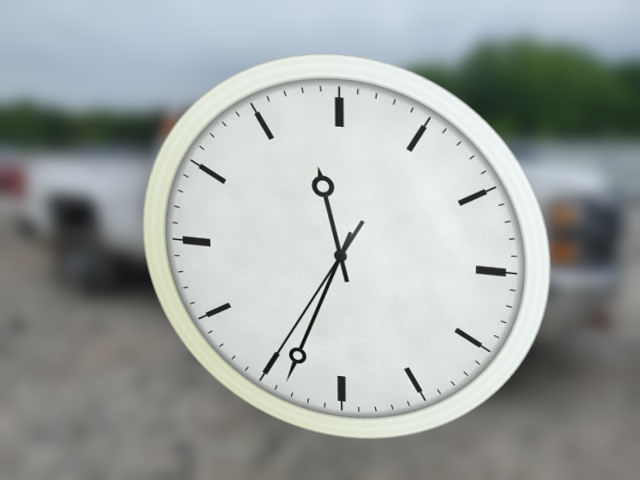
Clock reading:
{"hour": 11, "minute": 33, "second": 35}
